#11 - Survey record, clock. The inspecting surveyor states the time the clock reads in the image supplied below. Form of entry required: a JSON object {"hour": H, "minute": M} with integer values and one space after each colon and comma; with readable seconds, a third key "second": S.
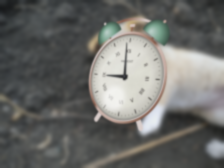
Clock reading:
{"hour": 8, "minute": 59}
